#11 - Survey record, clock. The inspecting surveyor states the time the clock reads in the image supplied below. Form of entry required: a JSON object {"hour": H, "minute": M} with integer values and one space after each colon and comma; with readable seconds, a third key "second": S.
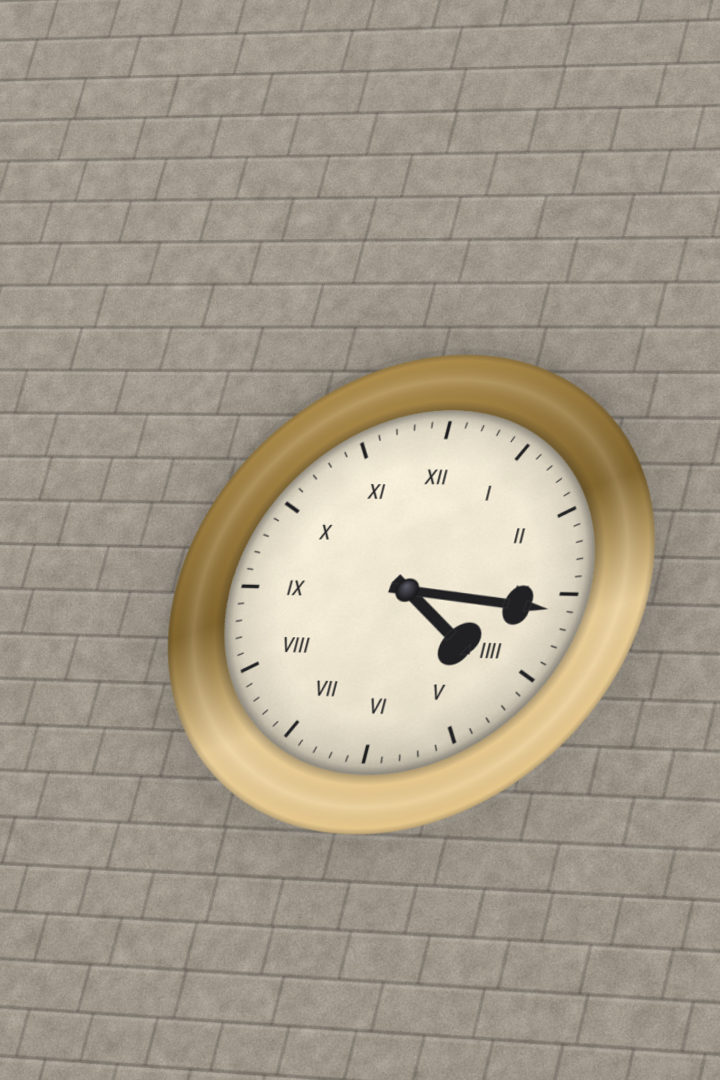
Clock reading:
{"hour": 4, "minute": 16}
